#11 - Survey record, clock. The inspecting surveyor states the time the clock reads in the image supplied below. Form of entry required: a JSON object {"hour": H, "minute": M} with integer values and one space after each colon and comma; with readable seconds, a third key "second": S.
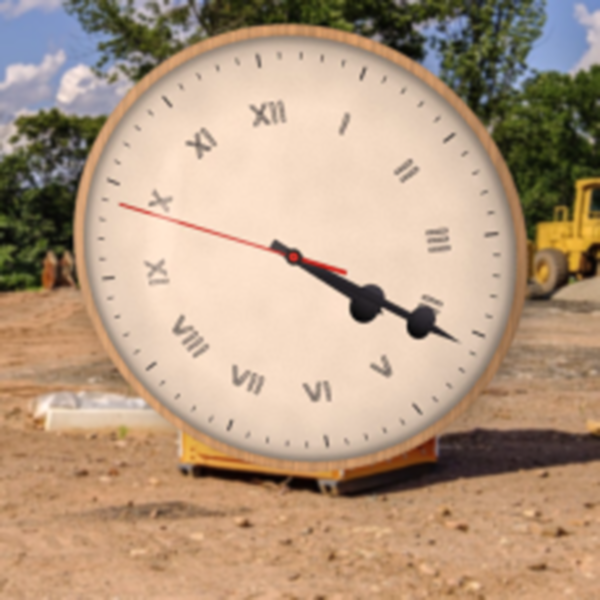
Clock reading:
{"hour": 4, "minute": 20, "second": 49}
